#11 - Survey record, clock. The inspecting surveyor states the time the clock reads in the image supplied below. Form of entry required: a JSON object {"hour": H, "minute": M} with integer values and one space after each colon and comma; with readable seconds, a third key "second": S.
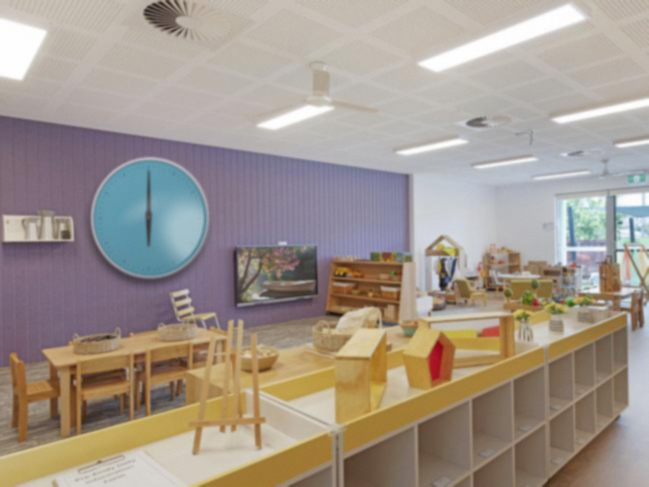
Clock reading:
{"hour": 6, "minute": 0}
